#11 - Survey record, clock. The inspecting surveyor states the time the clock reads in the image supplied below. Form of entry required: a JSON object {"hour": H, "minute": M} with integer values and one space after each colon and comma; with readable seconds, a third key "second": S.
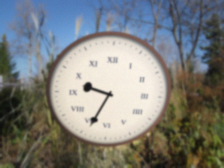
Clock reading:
{"hour": 9, "minute": 34}
